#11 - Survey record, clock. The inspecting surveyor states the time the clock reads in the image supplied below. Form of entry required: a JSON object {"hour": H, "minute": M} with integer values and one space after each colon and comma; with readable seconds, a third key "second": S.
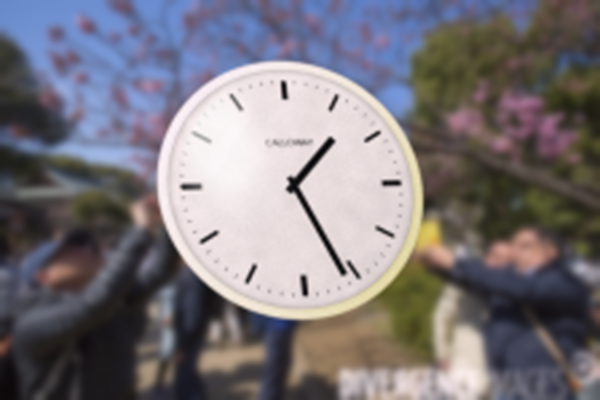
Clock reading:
{"hour": 1, "minute": 26}
